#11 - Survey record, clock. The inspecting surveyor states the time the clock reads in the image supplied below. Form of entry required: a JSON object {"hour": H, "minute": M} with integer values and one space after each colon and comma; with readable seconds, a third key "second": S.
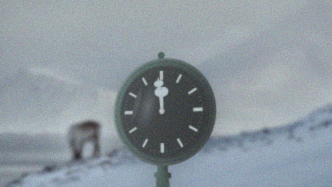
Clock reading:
{"hour": 11, "minute": 59}
